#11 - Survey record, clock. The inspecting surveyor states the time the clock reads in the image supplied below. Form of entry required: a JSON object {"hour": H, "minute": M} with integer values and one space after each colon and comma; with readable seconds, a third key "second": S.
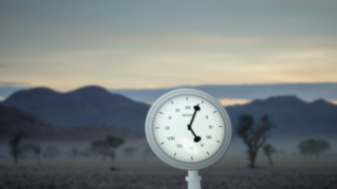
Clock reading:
{"hour": 5, "minute": 4}
